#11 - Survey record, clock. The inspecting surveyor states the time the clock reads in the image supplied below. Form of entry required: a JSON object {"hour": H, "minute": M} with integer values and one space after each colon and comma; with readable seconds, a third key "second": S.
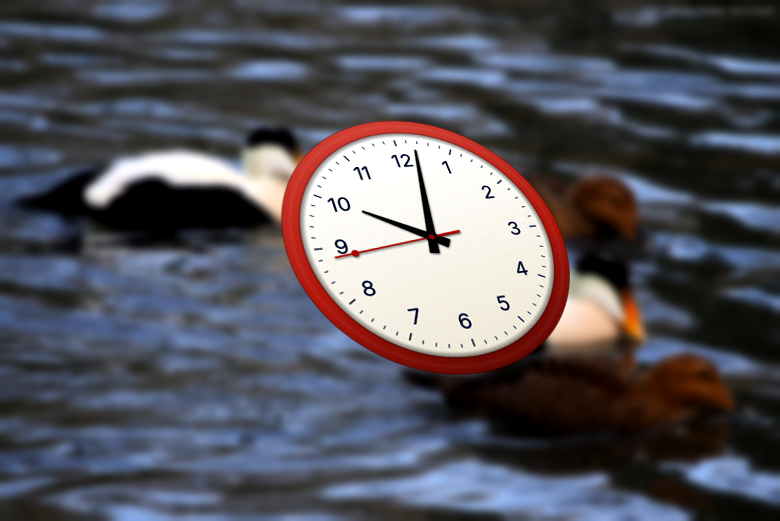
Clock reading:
{"hour": 10, "minute": 1, "second": 44}
